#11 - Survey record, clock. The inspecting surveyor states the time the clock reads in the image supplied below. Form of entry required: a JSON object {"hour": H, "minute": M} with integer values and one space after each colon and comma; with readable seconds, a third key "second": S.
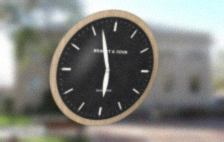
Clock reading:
{"hour": 5, "minute": 57}
